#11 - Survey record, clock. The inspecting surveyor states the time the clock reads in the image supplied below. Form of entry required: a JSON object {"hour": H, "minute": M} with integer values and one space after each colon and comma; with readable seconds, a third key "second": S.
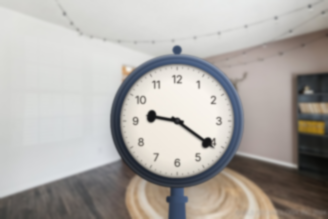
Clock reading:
{"hour": 9, "minute": 21}
